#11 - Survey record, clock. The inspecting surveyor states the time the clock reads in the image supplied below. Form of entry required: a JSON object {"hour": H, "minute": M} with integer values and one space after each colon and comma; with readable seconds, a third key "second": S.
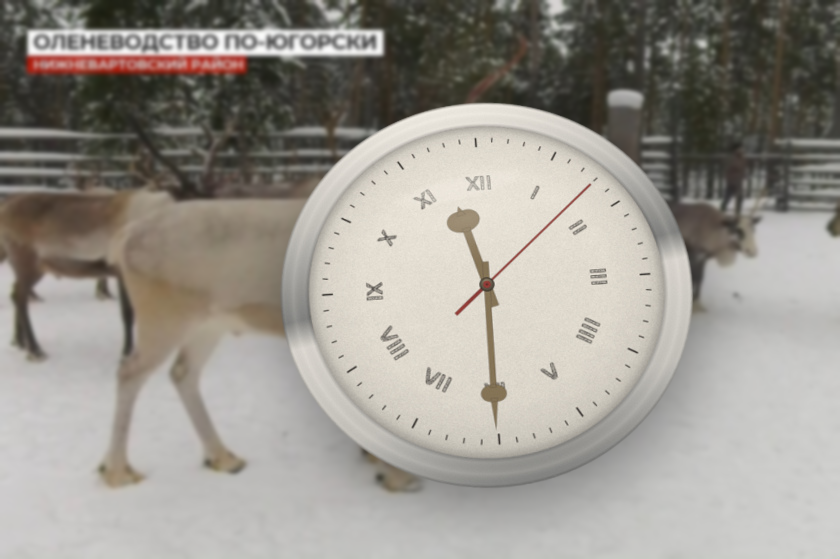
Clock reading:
{"hour": 11, "minute": 30, "second": 8}
